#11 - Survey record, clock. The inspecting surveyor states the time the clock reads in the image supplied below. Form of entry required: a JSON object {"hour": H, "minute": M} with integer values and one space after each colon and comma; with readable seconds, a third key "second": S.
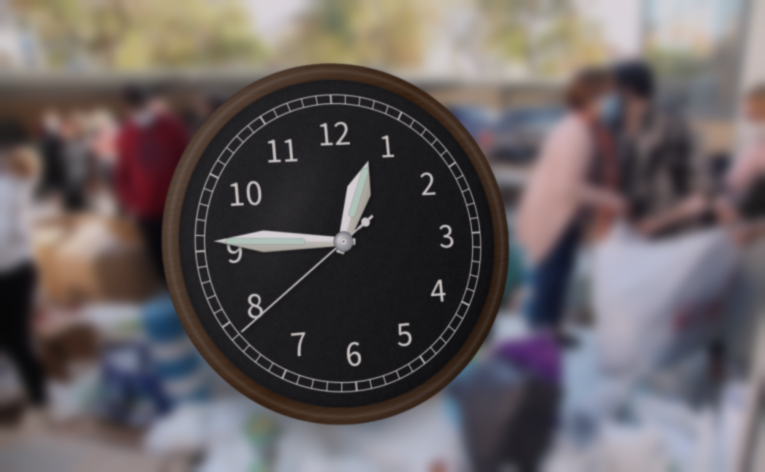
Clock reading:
{"hour": 12, "minute": 45, "second": 39}
